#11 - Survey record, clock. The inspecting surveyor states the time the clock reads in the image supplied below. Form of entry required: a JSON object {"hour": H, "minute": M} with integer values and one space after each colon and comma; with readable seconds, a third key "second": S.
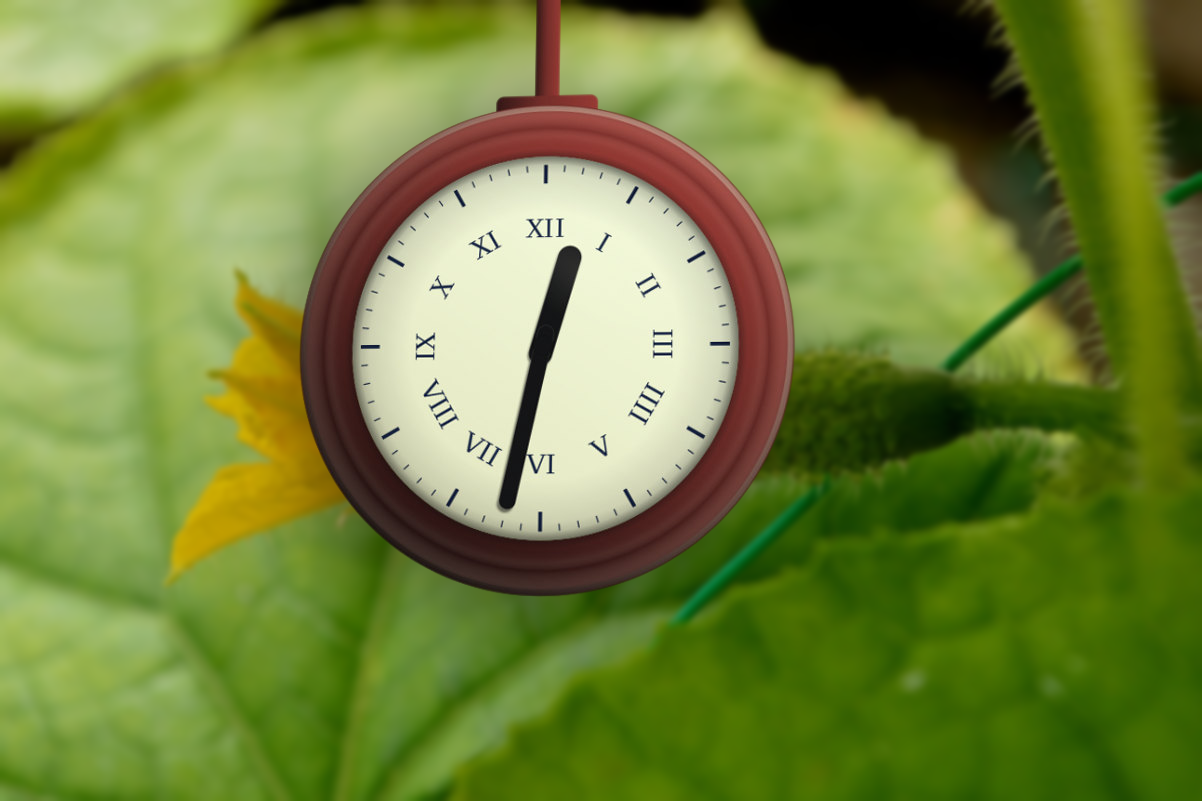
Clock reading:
{"hour": 12, "minute": 32}
